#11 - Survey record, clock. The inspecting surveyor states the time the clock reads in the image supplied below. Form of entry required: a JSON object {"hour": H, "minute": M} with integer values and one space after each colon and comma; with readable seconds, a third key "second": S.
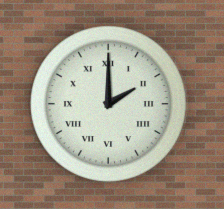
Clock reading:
{"hour": 2, "minute": 0}
